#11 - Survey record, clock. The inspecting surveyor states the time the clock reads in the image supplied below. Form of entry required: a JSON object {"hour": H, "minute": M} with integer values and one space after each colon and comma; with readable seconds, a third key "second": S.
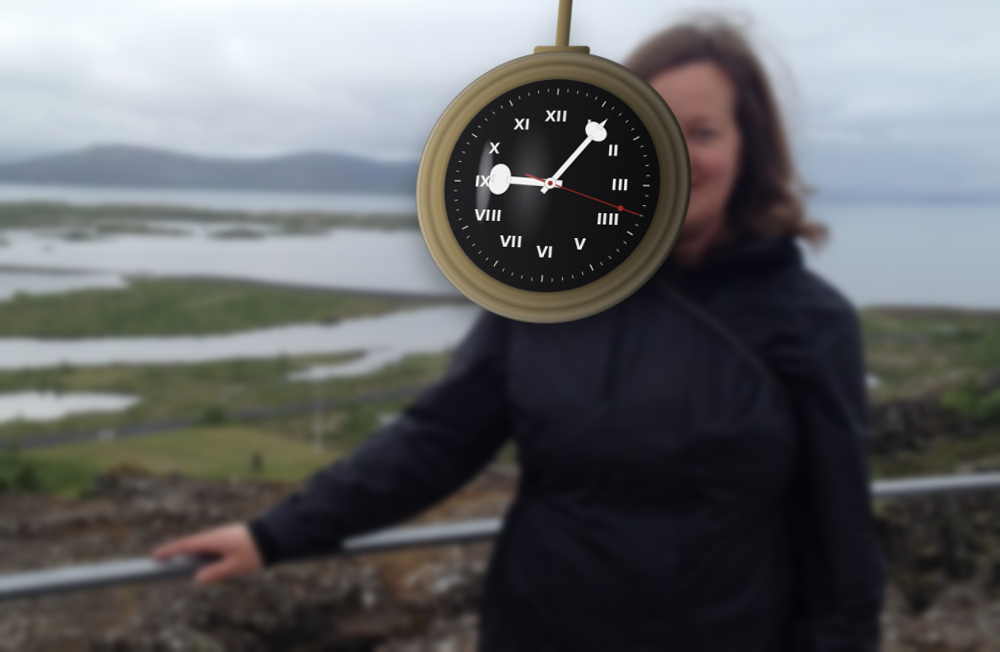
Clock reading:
{"hour": 9, "minute": 6, "second": 18}
